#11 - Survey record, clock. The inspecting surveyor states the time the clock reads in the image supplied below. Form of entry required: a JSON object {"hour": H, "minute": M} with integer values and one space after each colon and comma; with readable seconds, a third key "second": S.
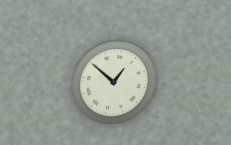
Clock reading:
{"hour": 12, "minute": 50}
